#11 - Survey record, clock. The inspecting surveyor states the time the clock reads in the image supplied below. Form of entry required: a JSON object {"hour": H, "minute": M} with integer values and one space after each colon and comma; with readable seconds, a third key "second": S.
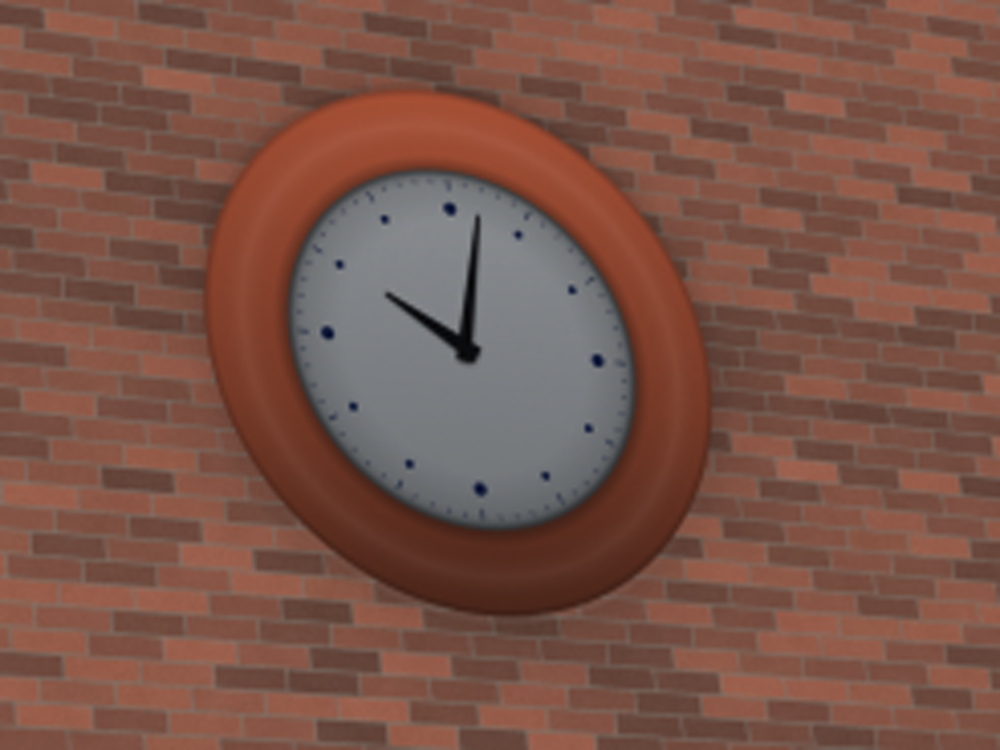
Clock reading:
{"hour": 10, "minute": 2}
